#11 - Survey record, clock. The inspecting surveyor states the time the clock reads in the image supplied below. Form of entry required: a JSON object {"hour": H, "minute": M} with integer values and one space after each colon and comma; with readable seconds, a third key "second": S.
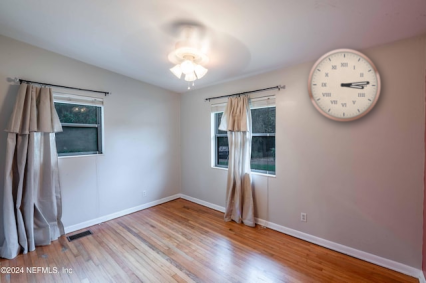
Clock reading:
{"hour": 3, "minute": 14}
